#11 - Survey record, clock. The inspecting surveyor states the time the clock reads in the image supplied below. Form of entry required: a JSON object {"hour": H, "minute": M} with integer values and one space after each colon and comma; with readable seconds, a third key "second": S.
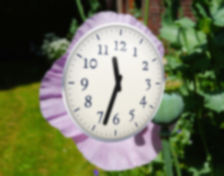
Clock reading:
{"hour": 11, "minute": 33}
